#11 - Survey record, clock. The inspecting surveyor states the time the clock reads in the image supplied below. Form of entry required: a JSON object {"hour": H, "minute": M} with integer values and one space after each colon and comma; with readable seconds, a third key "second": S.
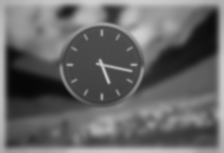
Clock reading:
{"hour": 5, "minute": 17}
